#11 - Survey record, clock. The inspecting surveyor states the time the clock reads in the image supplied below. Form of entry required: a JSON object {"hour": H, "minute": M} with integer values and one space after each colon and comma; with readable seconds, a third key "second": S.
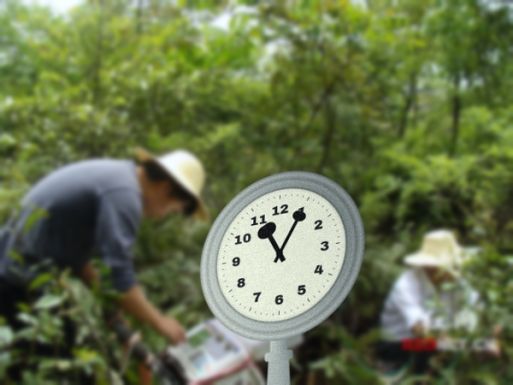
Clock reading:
{"hour": 11, "minute": 5}
